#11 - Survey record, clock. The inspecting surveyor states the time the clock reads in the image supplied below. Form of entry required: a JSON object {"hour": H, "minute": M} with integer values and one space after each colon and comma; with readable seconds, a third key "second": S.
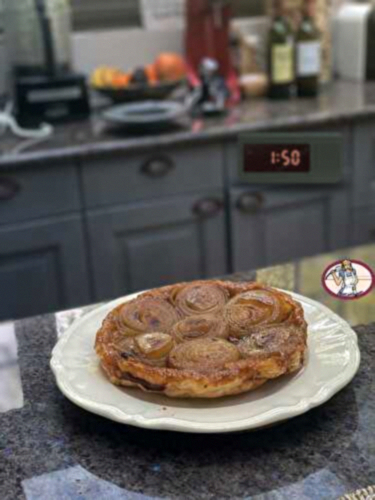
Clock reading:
{"hour": 1, "minute": 50}
